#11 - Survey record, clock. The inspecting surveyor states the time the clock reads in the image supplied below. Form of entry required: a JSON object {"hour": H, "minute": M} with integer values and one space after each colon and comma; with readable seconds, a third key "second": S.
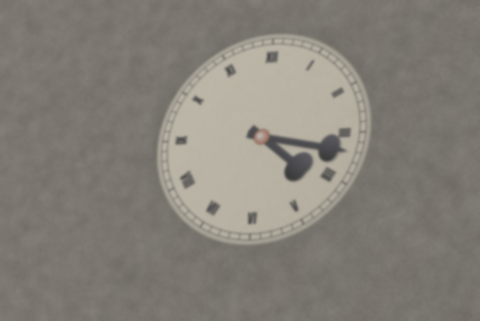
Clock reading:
{"hour": 4, "minute": 17}
